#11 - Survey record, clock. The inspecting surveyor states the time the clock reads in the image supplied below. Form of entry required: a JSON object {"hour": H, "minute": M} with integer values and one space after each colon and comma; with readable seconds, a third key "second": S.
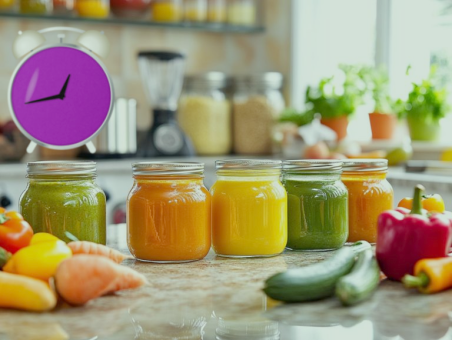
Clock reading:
{"hour": 12, "minute": 43}
